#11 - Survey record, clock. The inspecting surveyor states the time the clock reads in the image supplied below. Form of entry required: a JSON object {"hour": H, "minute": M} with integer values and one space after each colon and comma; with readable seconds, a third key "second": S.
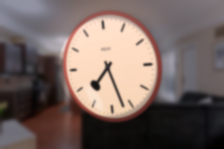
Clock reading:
{"hour": 7, "minute": 27}
